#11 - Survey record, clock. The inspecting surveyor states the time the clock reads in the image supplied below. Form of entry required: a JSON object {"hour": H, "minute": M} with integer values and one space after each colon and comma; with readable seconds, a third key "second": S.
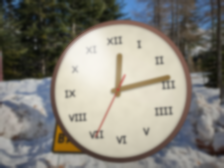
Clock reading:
{"hour": 12, "minute": 13, "second": 35}
